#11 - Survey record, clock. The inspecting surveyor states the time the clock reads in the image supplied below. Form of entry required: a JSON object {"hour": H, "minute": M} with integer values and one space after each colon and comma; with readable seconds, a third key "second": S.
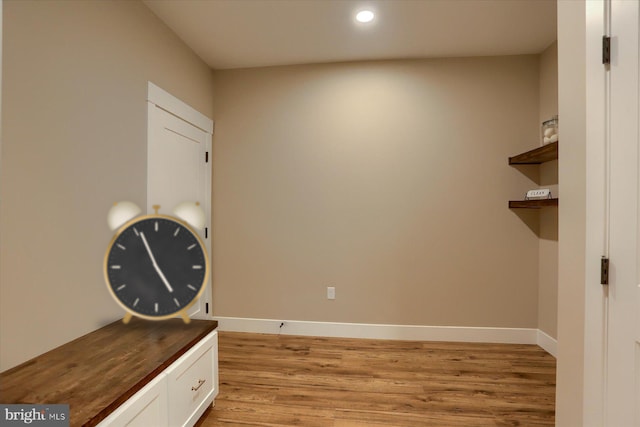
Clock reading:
{"hour": 4, "minute": 56}
